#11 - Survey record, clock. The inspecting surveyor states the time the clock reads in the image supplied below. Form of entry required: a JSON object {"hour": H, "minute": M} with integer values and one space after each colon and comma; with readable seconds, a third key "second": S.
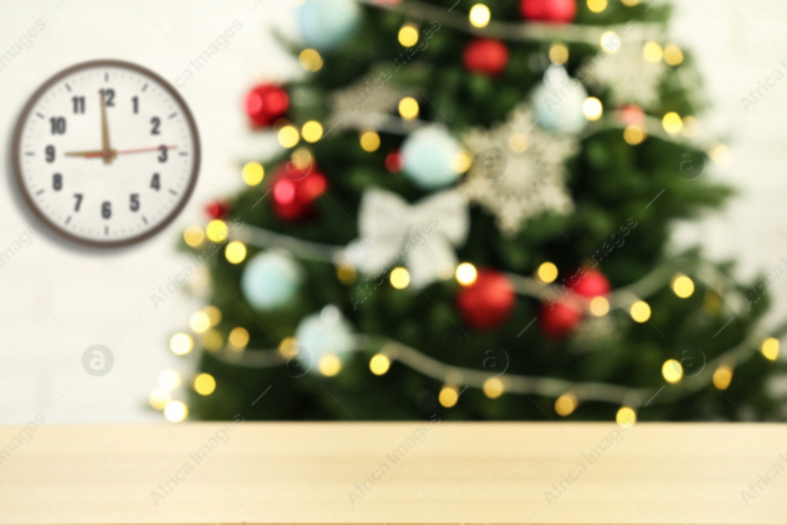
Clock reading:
{"hour": 8, "minute": 59, "second": 14}
